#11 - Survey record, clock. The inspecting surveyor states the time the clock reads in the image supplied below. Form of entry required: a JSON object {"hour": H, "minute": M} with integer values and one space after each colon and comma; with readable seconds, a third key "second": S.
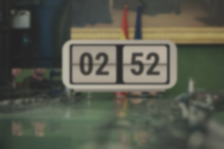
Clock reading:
{"hour": 2, "minute": 52}
